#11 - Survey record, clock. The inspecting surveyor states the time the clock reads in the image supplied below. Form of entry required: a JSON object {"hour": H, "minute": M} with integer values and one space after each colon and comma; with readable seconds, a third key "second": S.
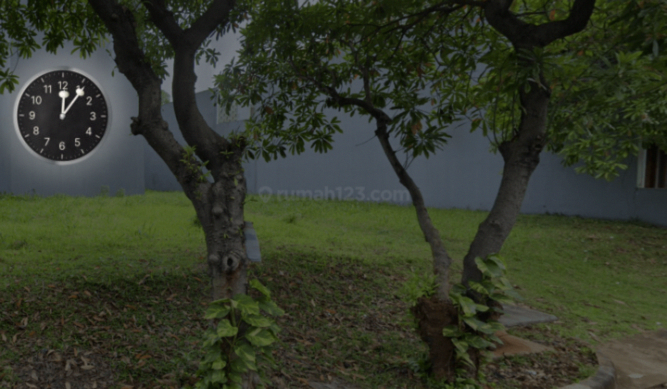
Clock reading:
{"hour": 12, "minute": 6}
